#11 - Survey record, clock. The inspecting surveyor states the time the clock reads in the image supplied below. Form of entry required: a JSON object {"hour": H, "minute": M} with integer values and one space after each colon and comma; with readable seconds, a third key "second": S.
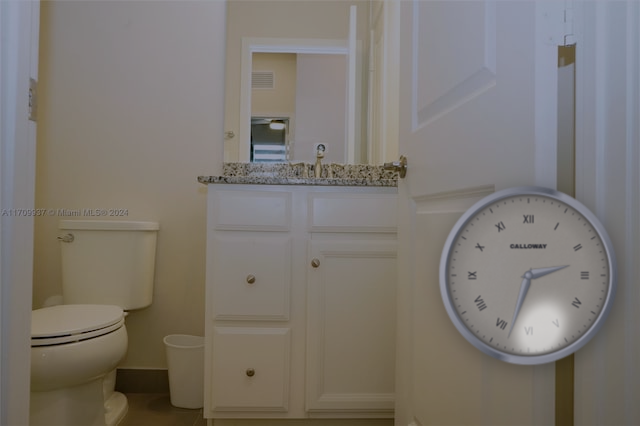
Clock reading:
{"hour": 2, "minute": 33}
